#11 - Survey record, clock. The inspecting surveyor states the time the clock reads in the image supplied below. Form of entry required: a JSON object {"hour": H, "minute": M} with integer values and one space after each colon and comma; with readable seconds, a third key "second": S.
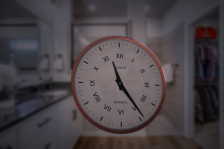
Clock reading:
{"hour": 11, "minute": 24}
